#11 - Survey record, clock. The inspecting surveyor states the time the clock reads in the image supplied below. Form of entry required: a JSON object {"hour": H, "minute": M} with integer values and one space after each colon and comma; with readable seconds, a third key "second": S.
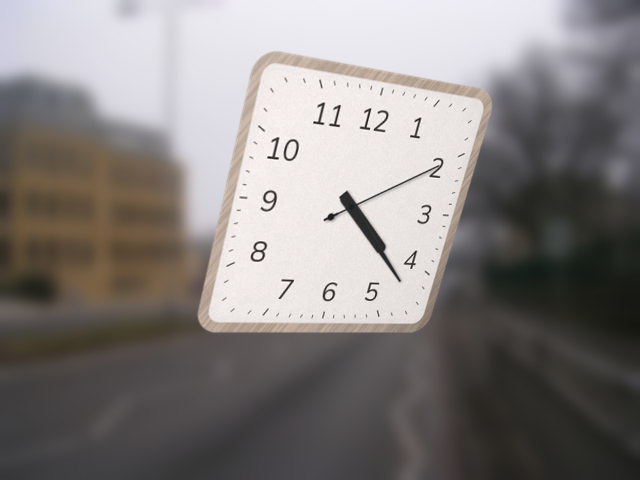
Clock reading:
{"hour": 4, "minute": 22, "second": 10}
